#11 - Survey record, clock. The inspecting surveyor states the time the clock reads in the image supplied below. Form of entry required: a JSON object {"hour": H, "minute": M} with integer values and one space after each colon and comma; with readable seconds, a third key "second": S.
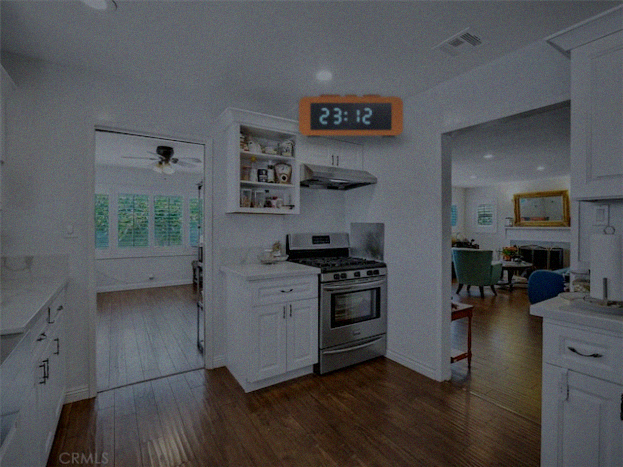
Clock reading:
{"hour": 23, "minute": 12}
